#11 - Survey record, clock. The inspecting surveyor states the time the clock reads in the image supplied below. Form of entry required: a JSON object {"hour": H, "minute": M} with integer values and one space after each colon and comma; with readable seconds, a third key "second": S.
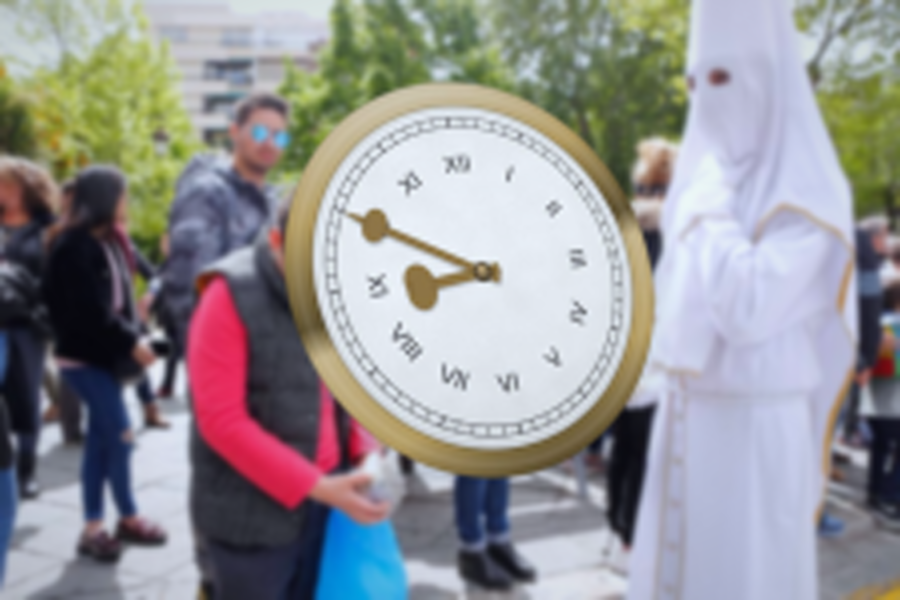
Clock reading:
{"hour": 8, "minute": 50}
